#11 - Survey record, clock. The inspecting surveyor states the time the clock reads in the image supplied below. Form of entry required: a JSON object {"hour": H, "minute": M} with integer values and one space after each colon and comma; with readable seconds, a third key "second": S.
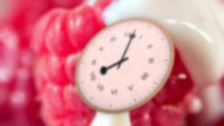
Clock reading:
{"hour": 8, "minute": 2}
